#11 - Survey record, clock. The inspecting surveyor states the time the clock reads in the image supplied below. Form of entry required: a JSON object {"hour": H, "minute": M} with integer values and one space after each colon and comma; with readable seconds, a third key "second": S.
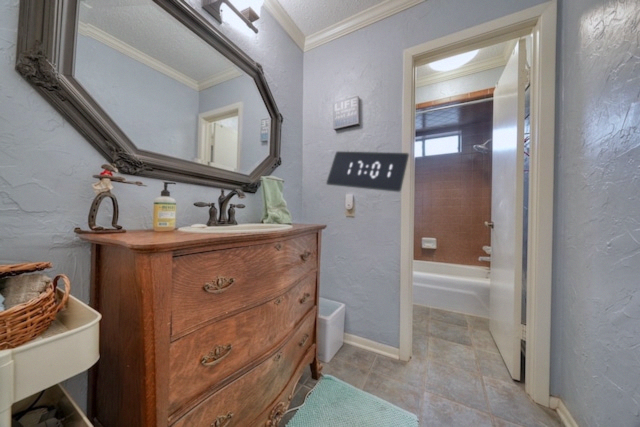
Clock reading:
{"hour": 17, "minute": 1}
